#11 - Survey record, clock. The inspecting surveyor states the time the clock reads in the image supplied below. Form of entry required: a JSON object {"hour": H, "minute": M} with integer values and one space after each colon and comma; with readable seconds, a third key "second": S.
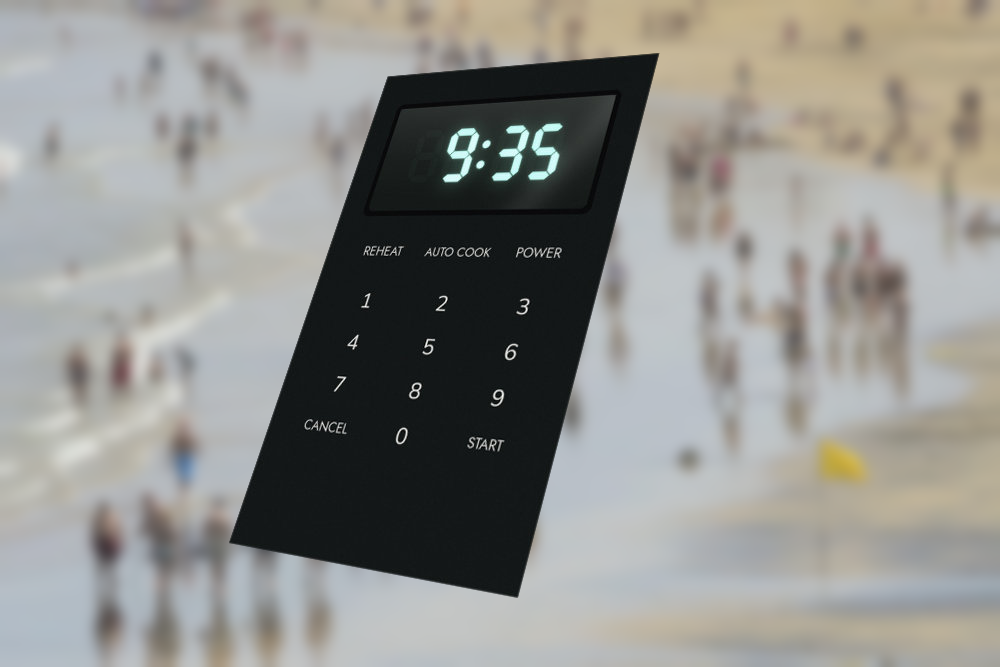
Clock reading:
{"hour": 9, "minute": 35}
